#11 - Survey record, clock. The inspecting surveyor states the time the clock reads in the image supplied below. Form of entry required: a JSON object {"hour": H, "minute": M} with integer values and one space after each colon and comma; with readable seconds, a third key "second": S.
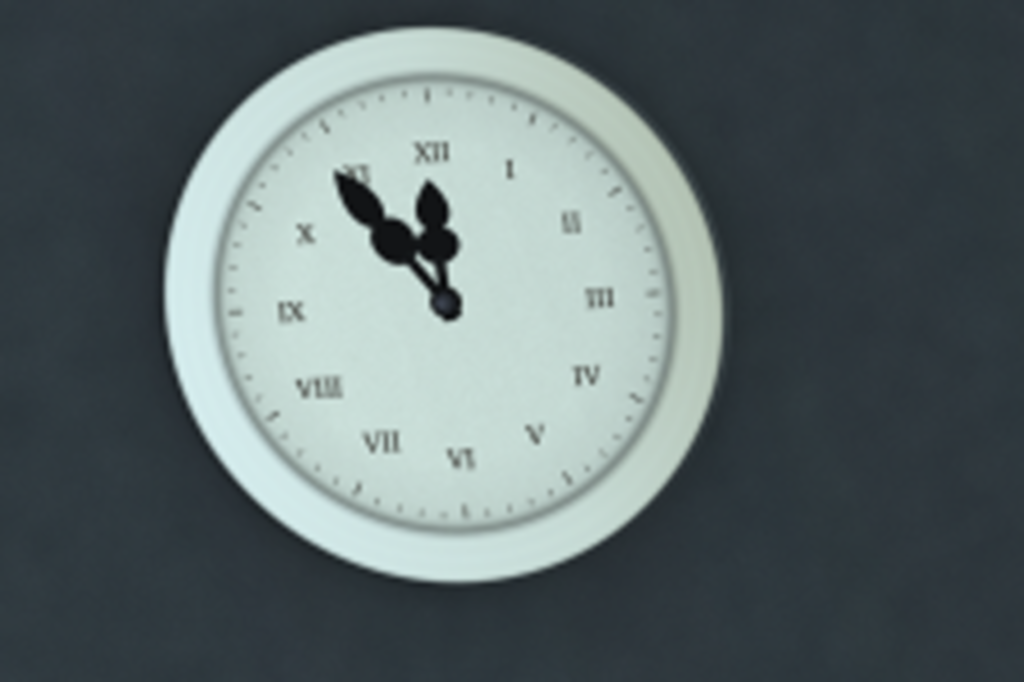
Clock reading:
{"hour": 11, "minute": 54}
